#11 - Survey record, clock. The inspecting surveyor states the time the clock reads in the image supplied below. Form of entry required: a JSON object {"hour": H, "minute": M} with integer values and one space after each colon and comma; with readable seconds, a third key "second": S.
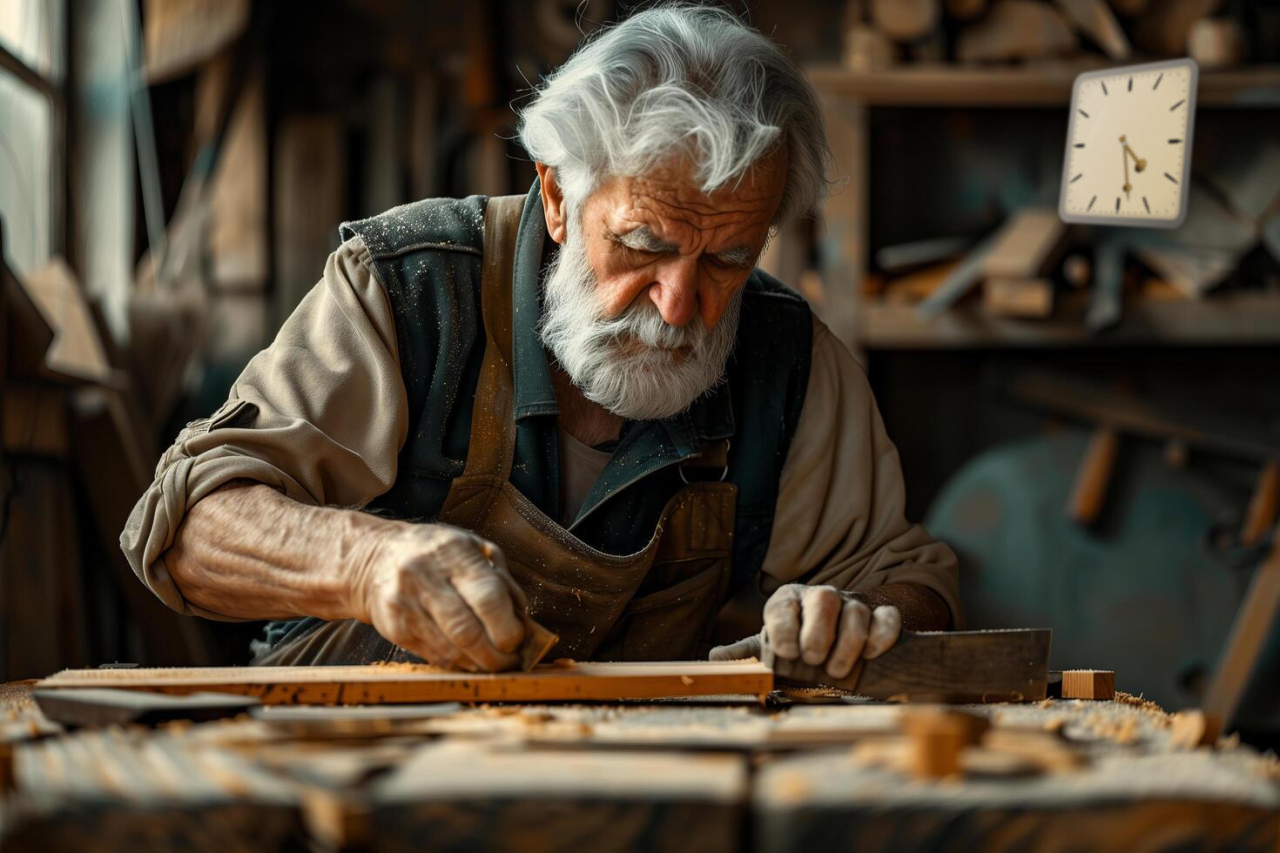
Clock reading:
{"hour": 4, "minute": 28}
